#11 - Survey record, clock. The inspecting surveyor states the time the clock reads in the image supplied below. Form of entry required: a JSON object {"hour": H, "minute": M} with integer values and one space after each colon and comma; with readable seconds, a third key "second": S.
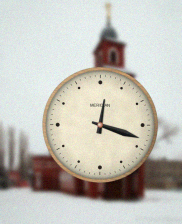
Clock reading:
{"hour": 12, "minute": 18}
